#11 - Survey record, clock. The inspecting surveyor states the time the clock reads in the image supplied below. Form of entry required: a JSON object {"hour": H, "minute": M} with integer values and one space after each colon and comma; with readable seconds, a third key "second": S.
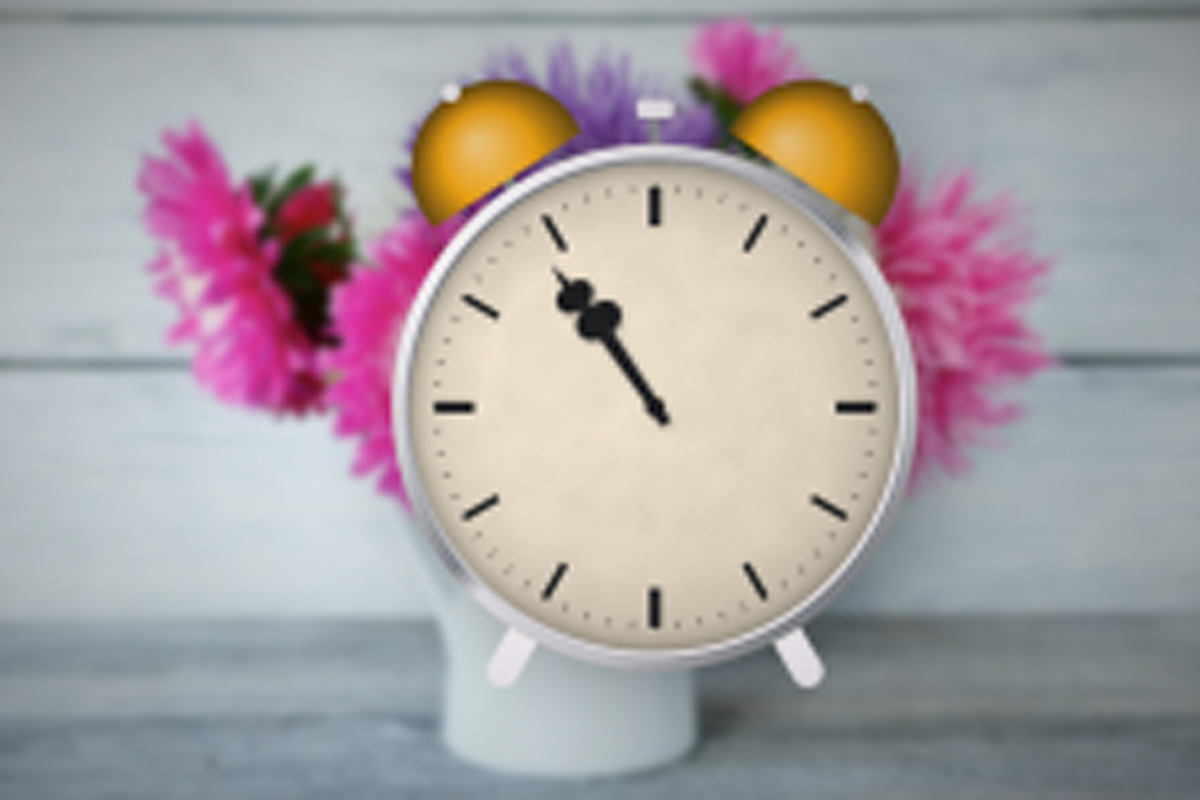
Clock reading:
{"hour": 10, "minute": 54}
